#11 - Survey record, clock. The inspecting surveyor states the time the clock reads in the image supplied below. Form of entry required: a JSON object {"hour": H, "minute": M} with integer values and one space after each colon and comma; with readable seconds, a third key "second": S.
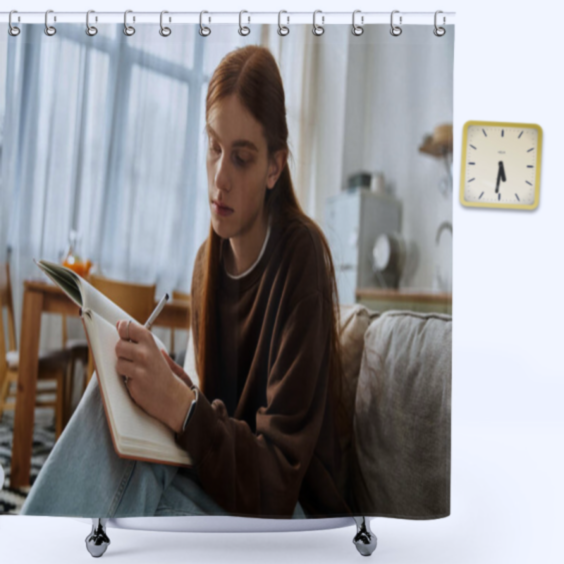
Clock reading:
{"hour": 5, "minute": 31}
